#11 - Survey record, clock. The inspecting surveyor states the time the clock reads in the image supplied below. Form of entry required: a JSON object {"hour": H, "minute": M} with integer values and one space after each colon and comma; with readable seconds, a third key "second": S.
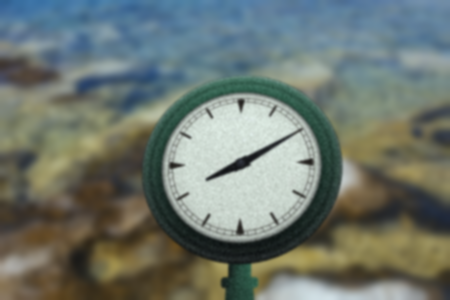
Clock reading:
{"hour": 8, "minute": 10}
